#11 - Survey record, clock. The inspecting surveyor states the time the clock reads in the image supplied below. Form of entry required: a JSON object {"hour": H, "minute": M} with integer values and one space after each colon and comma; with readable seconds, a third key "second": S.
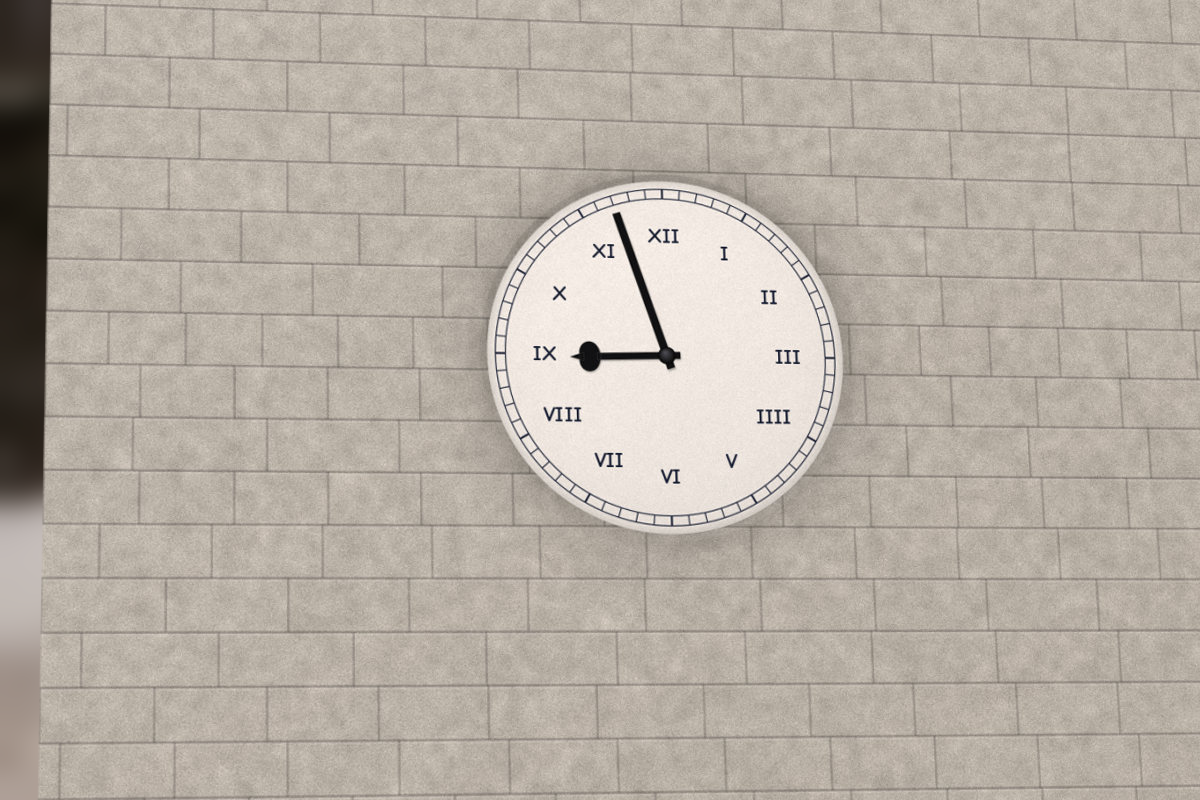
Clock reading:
{"hour": 8, "minute": 57}
